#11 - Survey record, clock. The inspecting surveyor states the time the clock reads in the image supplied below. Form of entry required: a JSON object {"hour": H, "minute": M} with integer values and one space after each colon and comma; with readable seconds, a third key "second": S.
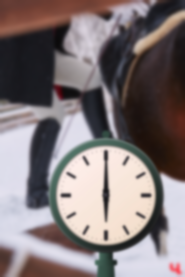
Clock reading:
{"hour": 6, "minute": 0}
